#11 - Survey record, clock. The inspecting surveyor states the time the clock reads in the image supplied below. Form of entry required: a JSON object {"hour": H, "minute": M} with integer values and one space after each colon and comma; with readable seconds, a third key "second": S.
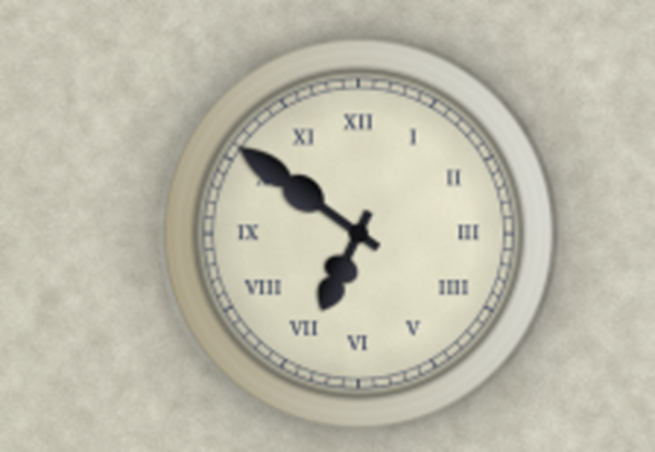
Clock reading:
{"hour": 6, "minute": 51}
